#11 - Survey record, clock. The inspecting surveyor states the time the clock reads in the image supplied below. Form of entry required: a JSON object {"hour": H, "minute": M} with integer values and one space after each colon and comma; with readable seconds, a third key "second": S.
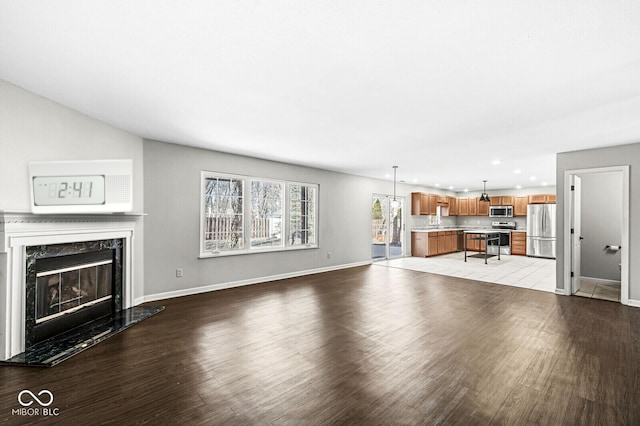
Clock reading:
{"hour": 2, "minute": 41}
